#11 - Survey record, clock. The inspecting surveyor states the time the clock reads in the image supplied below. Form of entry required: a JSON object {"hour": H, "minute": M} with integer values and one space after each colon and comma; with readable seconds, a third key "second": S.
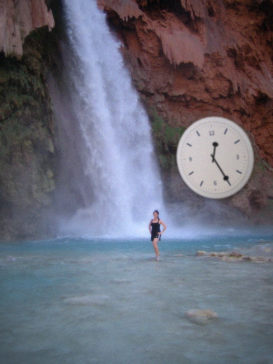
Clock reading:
{"hour": 12, "minute": 25}
